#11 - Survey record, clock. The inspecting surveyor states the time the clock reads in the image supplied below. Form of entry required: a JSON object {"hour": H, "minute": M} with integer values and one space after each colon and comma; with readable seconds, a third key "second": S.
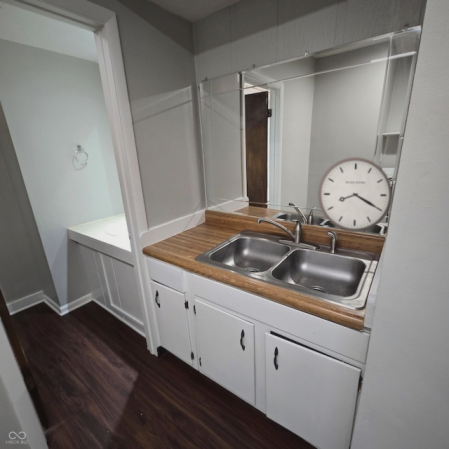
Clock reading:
{"hour": 8, "minute": 20}
